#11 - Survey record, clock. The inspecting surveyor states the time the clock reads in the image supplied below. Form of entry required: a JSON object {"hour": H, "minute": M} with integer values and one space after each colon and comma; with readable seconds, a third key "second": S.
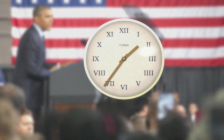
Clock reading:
{"hour": 1, "minute": 36}
